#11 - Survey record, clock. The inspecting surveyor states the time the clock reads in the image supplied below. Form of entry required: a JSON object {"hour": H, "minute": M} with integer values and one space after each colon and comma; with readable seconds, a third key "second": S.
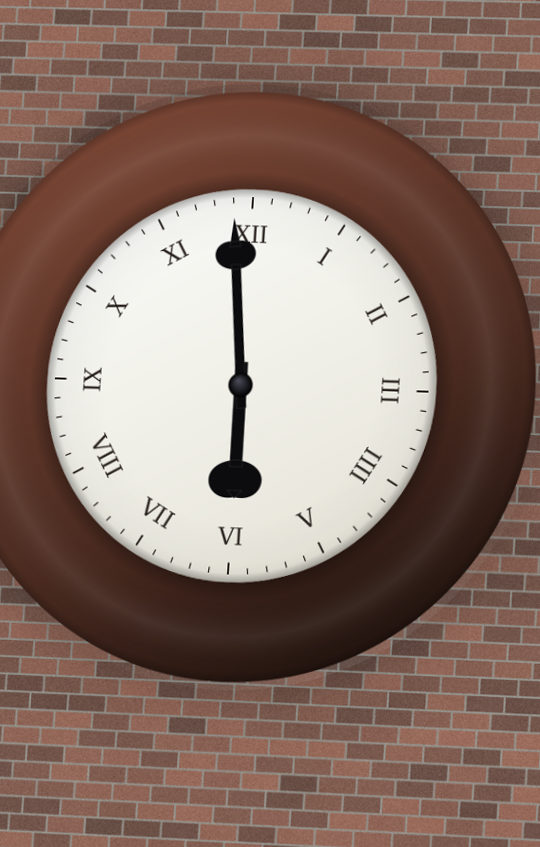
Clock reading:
{"hour": 5, "minute": 59}
